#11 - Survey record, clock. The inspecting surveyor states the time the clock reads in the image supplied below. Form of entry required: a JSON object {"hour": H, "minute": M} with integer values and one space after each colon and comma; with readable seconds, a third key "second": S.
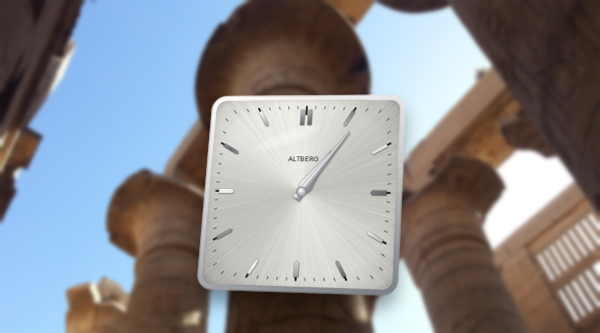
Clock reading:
{"hour": 1, "minute": 6}
